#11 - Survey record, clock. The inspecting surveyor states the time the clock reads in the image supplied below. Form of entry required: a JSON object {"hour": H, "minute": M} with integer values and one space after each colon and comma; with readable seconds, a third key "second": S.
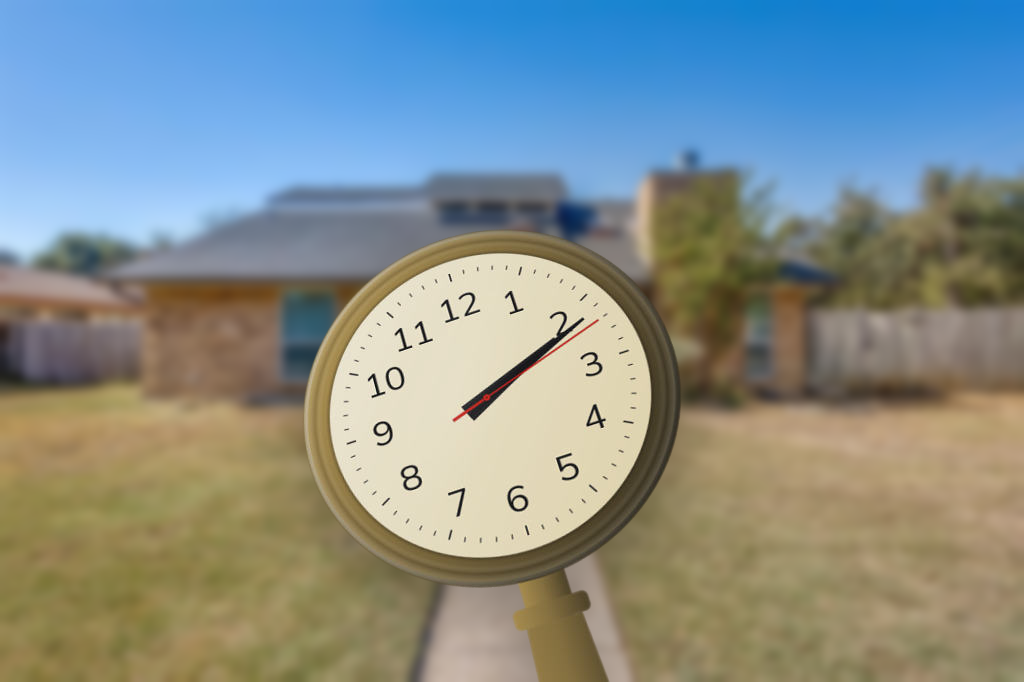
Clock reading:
{"hour": 2, "minute": 11, "second": 12}
